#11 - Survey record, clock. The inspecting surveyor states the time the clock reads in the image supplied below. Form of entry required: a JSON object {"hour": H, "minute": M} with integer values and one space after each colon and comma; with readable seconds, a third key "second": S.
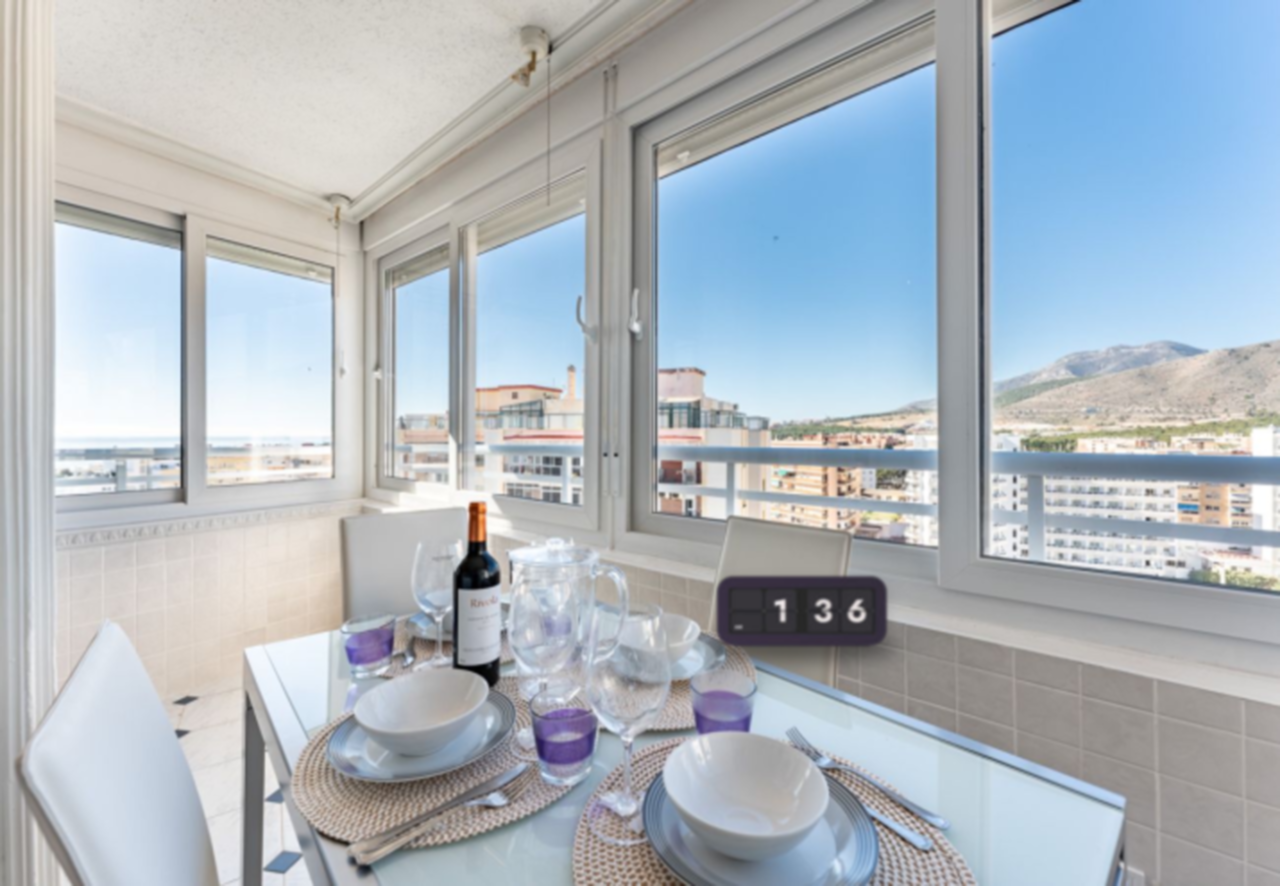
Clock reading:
{"hour": 1, "minute": 36}
